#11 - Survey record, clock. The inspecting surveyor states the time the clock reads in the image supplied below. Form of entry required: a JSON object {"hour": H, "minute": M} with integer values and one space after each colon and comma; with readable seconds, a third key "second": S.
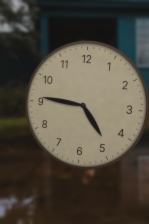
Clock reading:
{"hour": 4, "minute": 46}
